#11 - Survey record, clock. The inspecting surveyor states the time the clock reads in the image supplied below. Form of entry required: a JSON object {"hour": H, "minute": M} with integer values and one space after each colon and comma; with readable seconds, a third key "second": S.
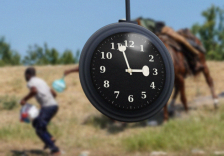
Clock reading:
{"hour": 2, "minute": 57}
